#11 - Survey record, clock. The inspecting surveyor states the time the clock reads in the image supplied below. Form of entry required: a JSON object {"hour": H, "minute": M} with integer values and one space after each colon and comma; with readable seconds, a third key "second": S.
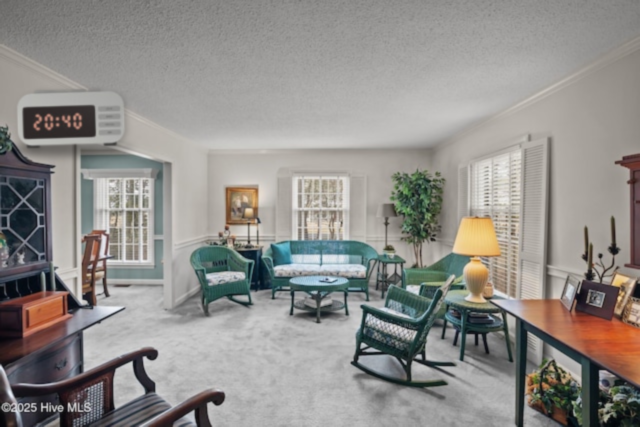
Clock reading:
{"hour": 20, "minute": 40}
